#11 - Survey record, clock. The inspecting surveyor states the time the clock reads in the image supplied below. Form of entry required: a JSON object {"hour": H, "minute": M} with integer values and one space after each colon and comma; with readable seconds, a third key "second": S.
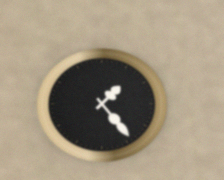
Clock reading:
{"hour": 1, "minute": 24}
